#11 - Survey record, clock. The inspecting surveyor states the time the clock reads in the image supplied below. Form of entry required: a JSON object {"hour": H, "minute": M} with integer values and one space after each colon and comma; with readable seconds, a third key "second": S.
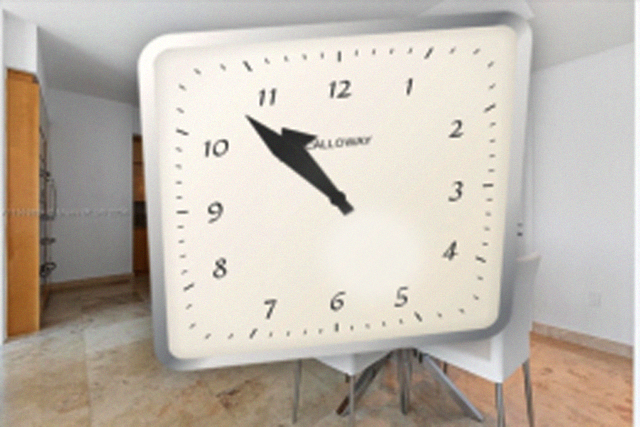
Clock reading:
{"hour": 10, "minute": 53}
